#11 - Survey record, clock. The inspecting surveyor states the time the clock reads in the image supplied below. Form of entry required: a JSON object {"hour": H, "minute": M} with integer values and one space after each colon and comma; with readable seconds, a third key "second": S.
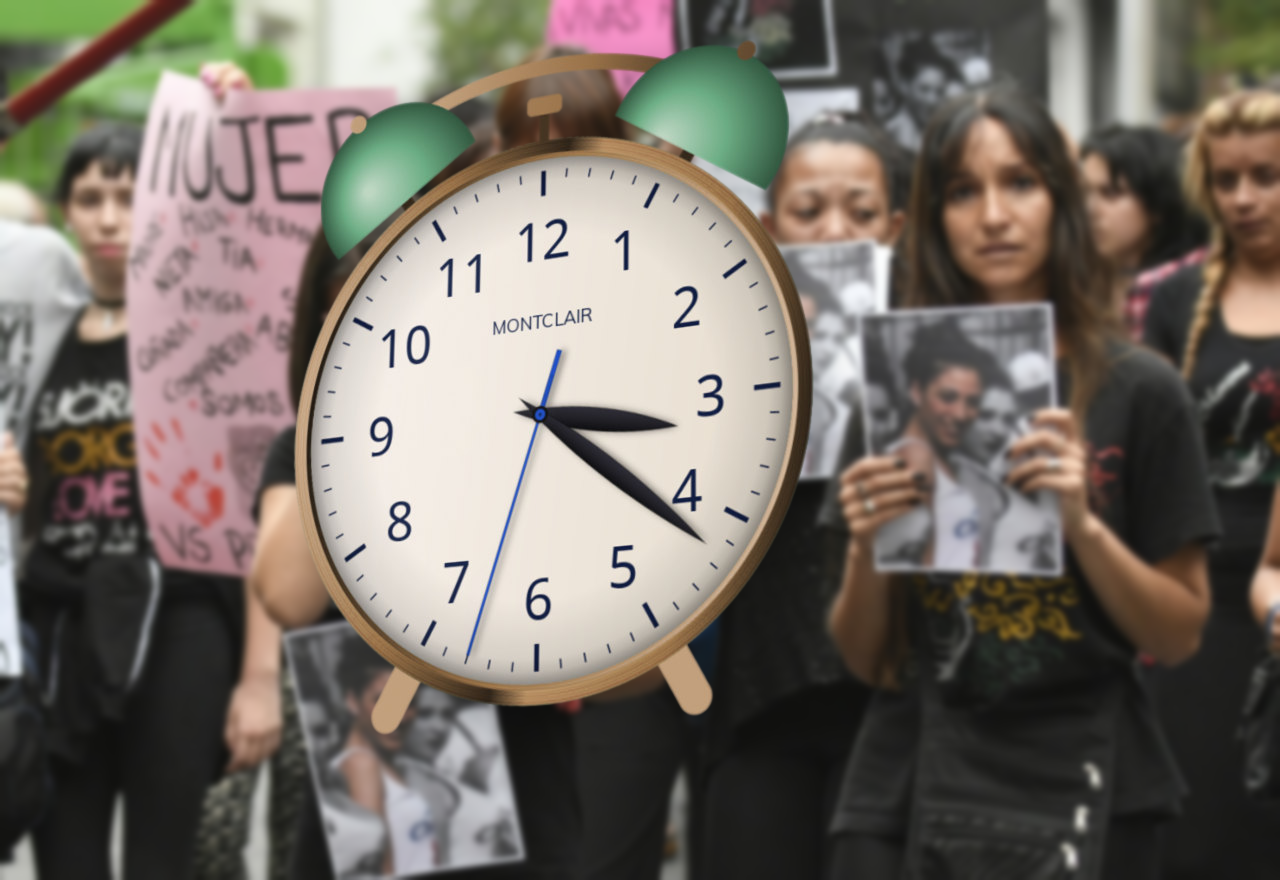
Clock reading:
{"hour": 3, "minute": 21, "second": 33}
